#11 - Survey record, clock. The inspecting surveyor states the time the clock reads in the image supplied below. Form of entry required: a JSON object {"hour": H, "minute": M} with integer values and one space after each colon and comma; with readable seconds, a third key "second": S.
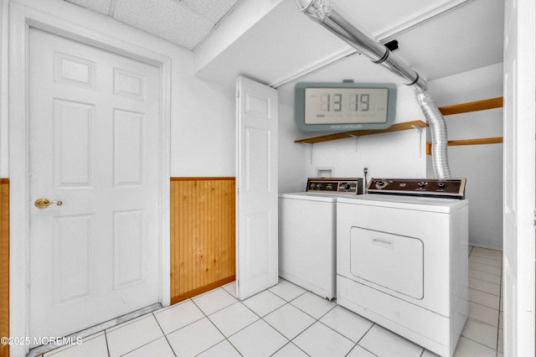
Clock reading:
{"hour": 13, "minute": 19}
